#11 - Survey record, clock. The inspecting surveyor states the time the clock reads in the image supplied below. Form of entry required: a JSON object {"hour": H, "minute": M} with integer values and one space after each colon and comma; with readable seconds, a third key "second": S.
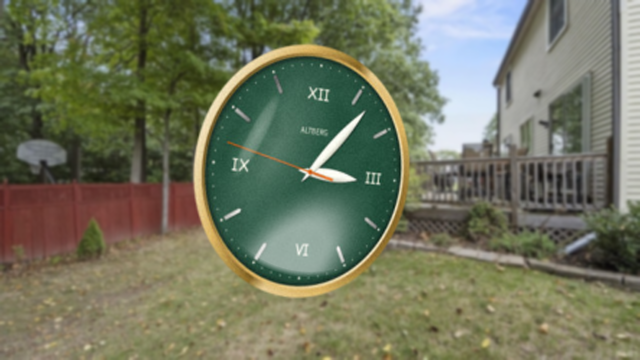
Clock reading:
{"hour": 3, "minute": 6, "second": 47}
